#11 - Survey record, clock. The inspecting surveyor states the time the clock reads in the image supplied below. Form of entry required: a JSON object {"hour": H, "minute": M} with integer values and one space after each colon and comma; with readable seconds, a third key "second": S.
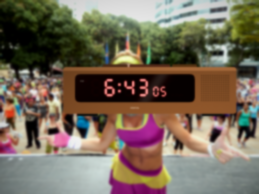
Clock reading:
{"hour": 6, "minute": 43}
